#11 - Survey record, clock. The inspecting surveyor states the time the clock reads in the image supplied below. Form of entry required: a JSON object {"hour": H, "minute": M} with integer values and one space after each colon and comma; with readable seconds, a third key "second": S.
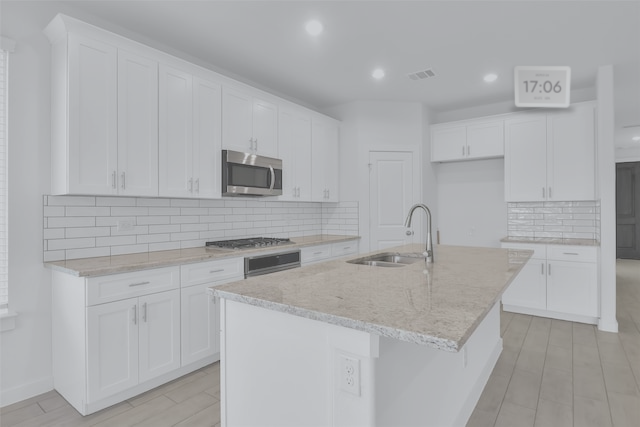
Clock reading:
{"hour": 17, "minute": 6}
